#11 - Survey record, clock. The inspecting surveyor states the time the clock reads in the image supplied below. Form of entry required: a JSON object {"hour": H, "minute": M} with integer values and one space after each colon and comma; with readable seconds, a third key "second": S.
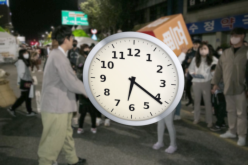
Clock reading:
{"hour": 6, "minute": 21}
